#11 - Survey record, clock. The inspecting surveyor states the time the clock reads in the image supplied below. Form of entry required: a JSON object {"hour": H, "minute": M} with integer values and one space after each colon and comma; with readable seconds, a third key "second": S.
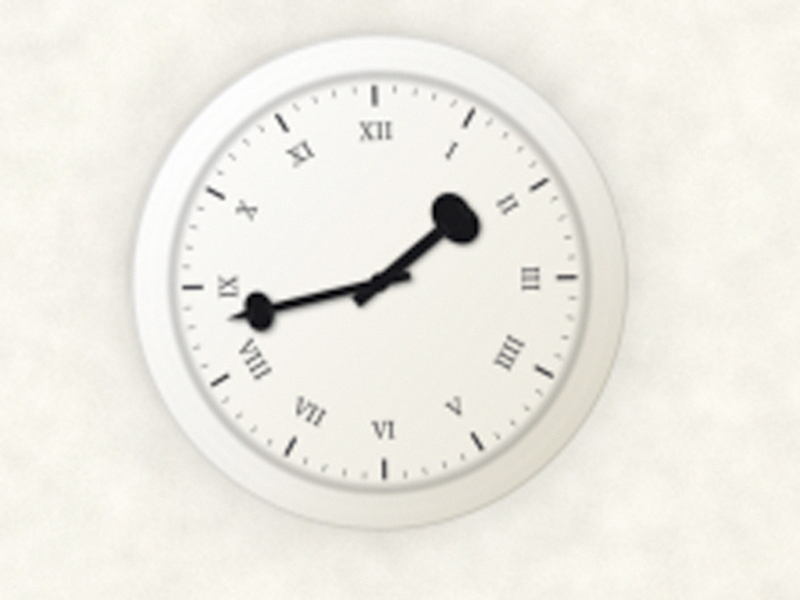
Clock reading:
{"hour": 1, "minute": 43}
